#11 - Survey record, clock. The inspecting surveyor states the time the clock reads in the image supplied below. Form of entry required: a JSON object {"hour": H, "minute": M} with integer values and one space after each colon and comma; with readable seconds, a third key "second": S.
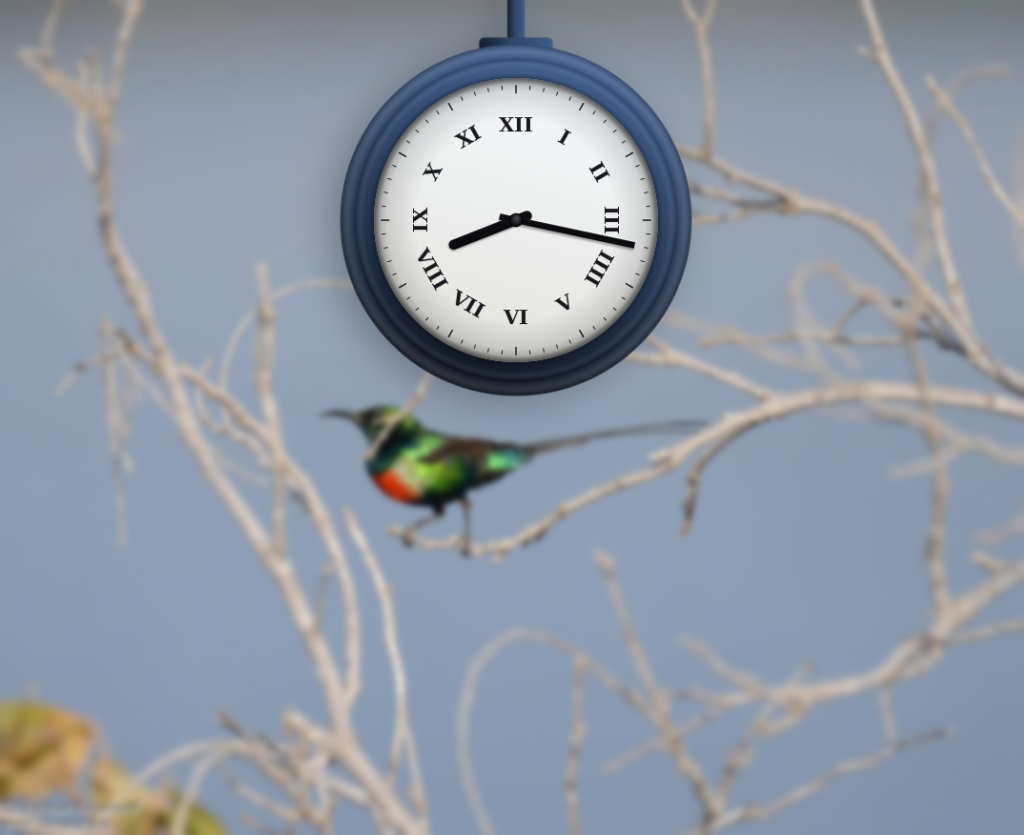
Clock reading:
{"hour": 8, "minute": 17}
